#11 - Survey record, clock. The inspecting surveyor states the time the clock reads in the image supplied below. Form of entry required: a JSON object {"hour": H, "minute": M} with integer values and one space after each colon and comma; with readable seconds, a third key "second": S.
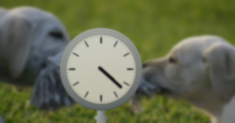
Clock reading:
{"hour": 4, "minute": 22}
